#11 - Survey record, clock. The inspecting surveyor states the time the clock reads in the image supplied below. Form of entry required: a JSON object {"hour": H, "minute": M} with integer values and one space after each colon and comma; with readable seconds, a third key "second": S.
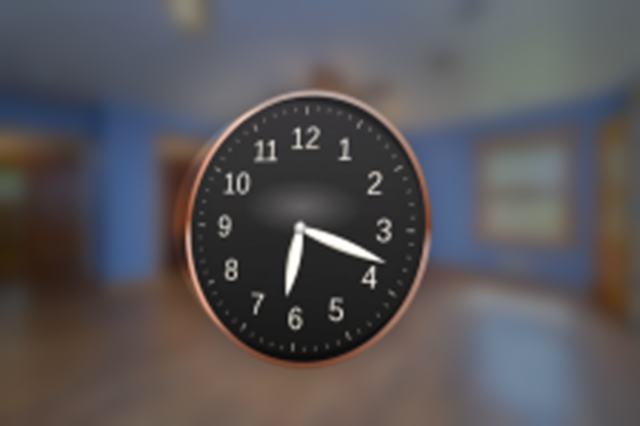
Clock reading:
{"hour": 6, "minute": 18}
